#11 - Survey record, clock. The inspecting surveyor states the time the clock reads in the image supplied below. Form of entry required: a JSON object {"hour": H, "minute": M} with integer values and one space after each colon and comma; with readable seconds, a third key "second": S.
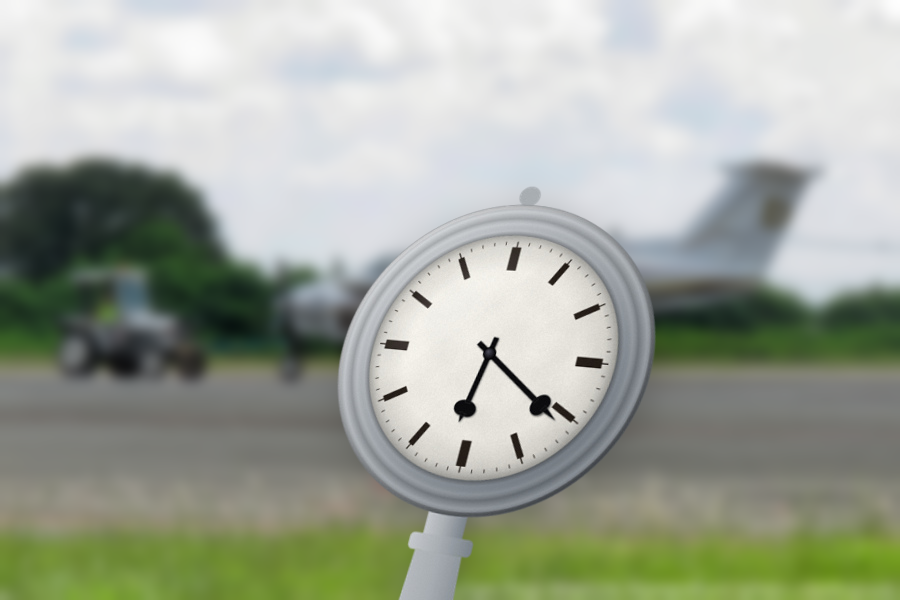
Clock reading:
{"hour": 6, "minute": 21}
